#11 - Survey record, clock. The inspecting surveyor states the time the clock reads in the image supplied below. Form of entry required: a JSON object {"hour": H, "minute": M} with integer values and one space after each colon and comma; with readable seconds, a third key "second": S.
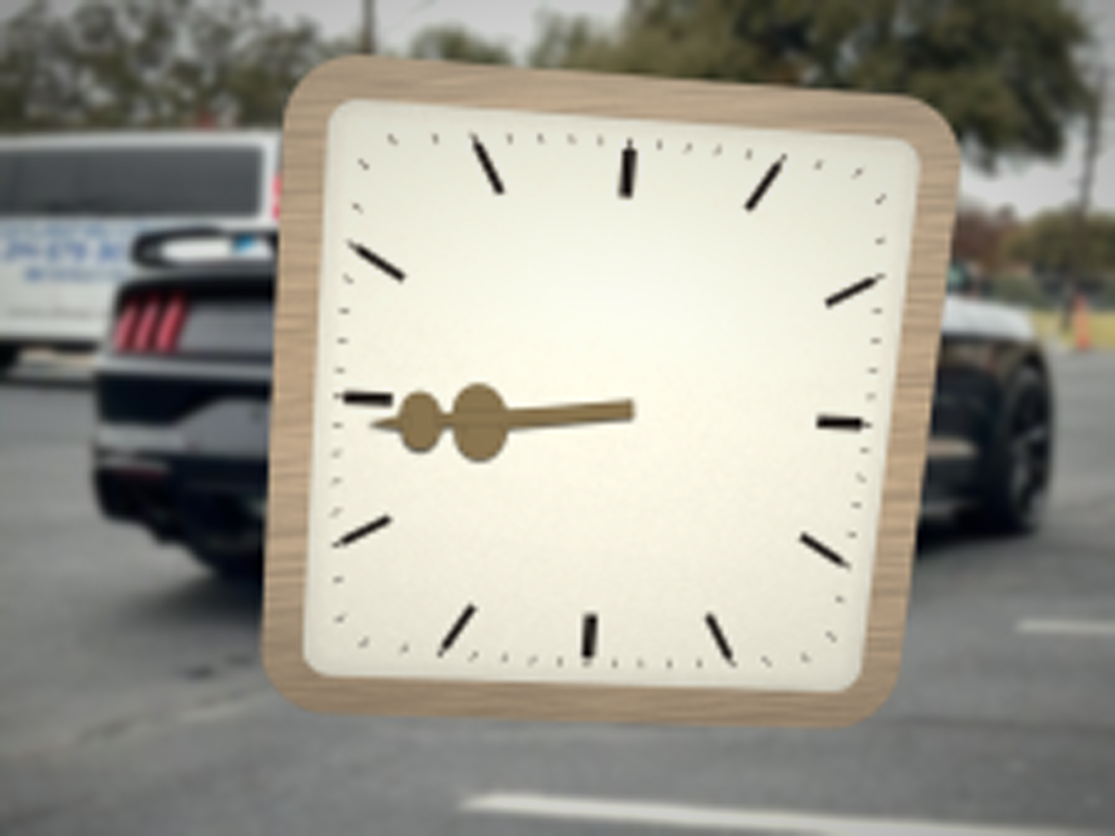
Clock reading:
{"hour": 8, "minute": 44}
